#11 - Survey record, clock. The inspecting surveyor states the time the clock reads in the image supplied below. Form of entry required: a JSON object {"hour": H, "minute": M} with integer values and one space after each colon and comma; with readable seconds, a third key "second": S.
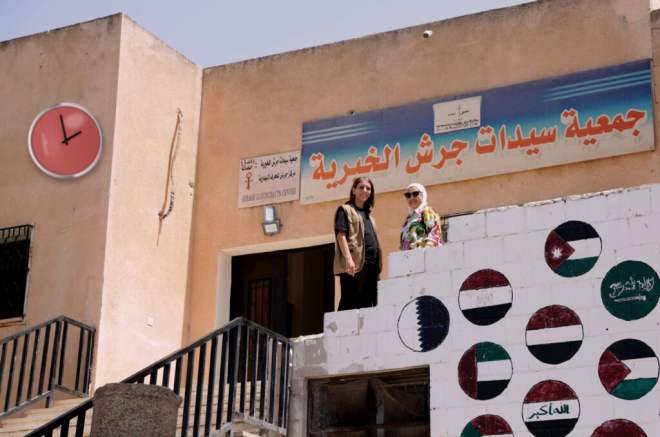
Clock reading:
{"hour": 1, "minute": 58}
